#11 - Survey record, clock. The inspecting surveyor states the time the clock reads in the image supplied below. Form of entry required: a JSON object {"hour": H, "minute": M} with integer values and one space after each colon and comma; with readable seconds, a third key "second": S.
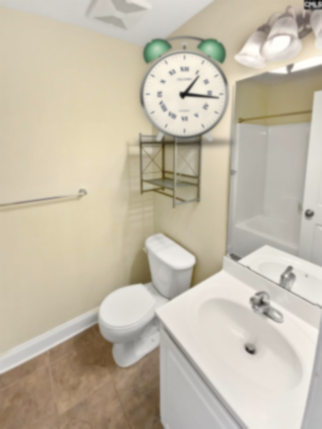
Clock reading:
{"hour": 1, "minute": 16}
